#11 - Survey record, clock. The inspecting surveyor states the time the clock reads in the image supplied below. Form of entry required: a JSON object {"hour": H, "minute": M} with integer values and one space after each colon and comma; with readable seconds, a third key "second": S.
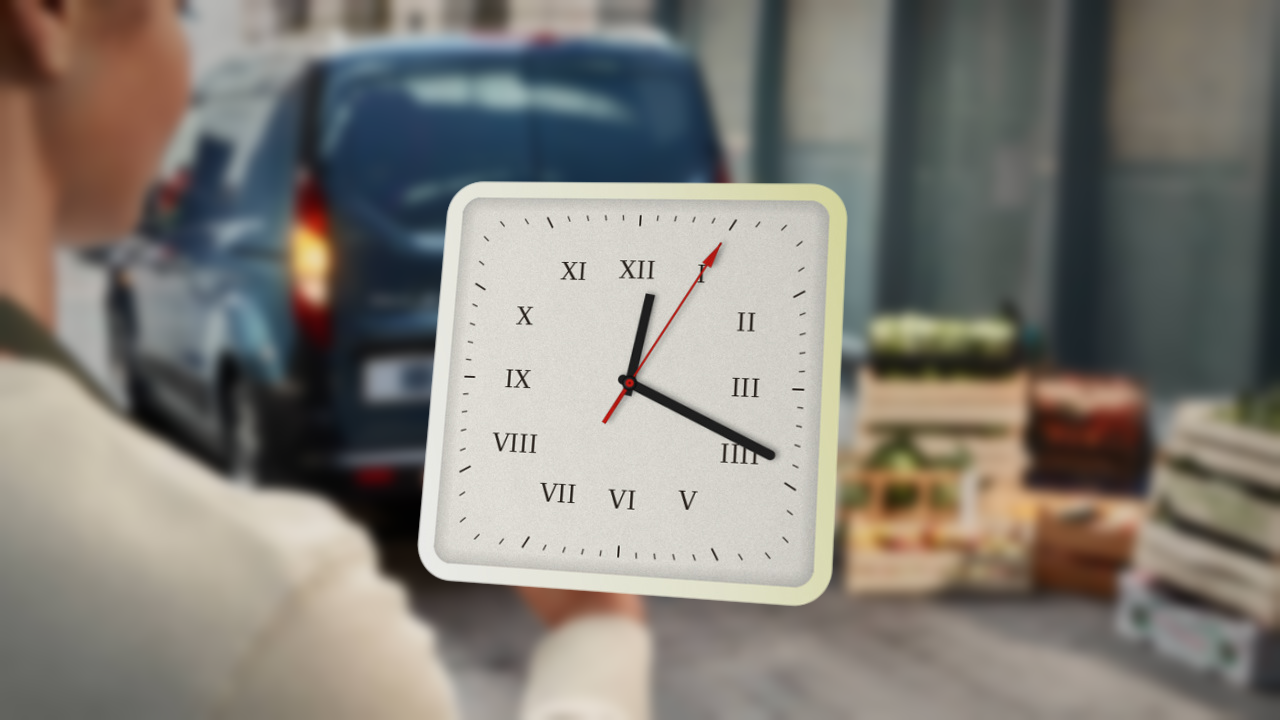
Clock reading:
{"hour": 12, "minute": 19, "second": 5}
